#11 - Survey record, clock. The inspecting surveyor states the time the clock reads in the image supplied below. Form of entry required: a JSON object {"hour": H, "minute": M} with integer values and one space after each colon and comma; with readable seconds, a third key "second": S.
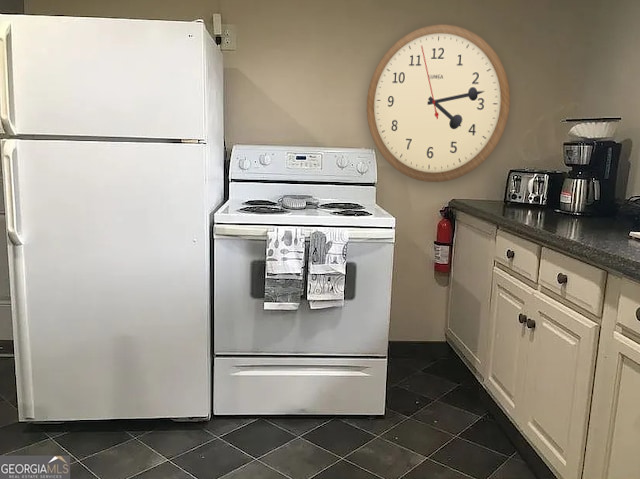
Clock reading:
{"hour": 4, "minute": 12, "second": 57}
